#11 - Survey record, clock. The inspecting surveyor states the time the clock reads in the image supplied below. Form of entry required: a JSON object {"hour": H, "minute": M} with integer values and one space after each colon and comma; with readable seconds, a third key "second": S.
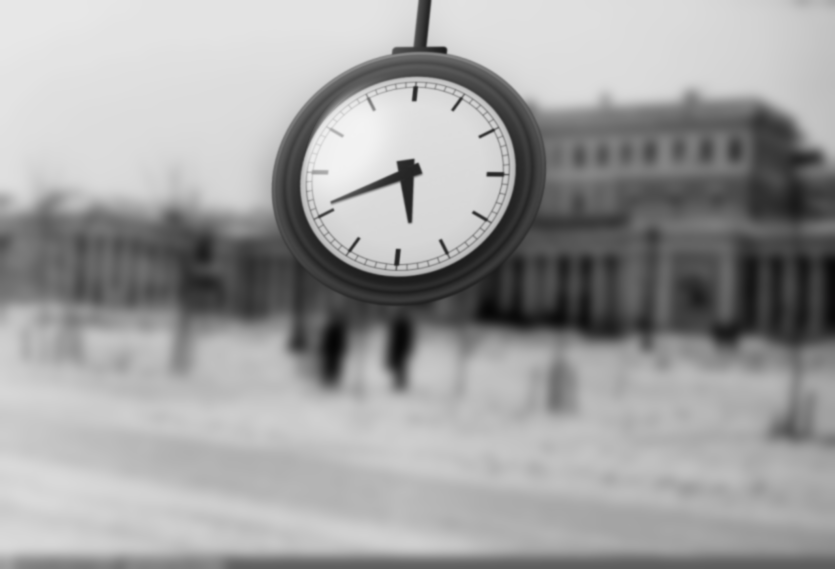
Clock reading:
{"hour": 5, "minute": 41}
